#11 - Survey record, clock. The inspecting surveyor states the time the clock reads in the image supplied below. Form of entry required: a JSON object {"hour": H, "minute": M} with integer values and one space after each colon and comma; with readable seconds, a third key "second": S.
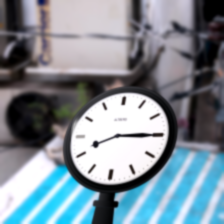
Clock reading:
{"hour": 8, "minute": 15}
